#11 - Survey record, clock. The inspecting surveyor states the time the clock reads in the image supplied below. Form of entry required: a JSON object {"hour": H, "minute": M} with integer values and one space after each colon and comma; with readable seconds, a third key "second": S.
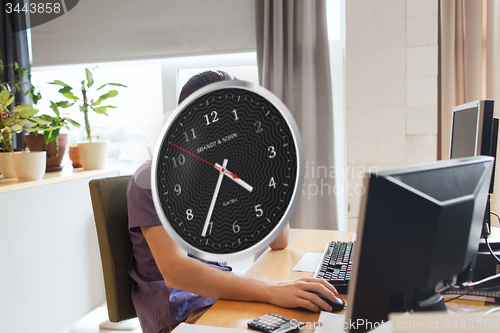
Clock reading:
{"hour": 4, "minute": 35, "second": 52}
